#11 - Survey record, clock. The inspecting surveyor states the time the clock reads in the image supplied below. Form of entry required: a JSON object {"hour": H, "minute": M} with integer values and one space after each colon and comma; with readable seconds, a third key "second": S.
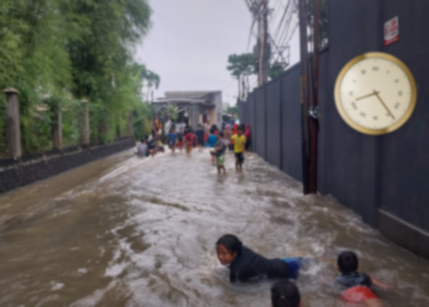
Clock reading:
{"hour": 8, "minute": 24}
